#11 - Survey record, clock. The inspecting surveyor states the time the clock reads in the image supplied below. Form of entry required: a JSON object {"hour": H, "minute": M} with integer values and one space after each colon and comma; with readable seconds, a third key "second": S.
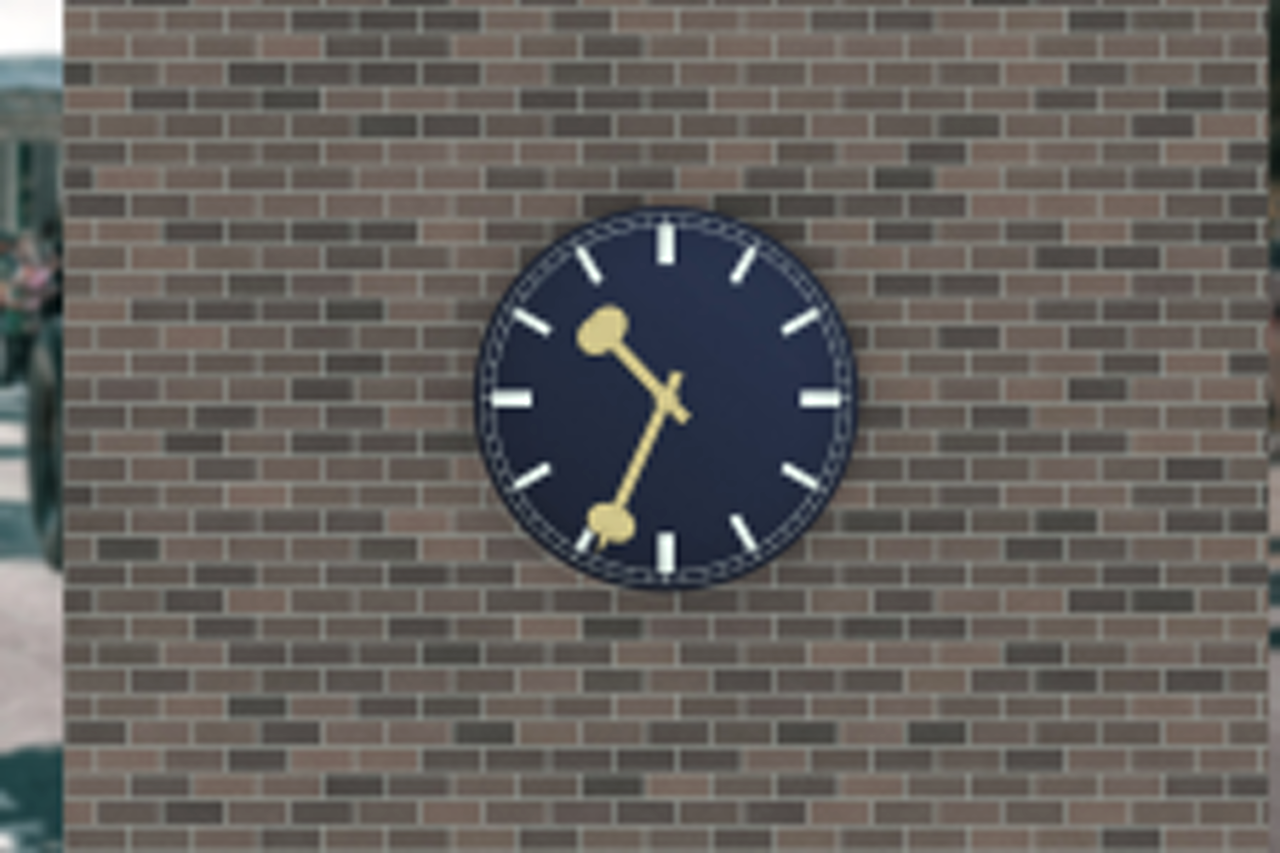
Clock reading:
{"hour": 10, "minute": 34}
